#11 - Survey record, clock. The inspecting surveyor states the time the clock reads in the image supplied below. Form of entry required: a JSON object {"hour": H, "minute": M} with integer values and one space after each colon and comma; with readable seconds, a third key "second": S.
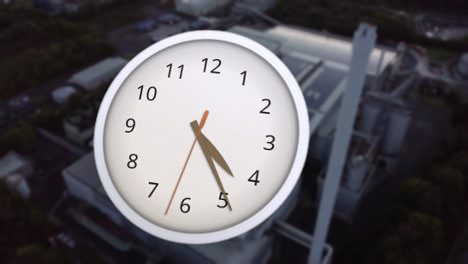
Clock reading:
{"hour": 4, "minute": 24, "second": 32}
